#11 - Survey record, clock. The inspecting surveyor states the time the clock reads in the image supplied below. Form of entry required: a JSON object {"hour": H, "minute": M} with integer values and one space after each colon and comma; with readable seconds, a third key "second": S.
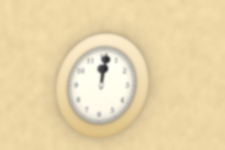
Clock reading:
{"hour": 12, "minute": 1}
